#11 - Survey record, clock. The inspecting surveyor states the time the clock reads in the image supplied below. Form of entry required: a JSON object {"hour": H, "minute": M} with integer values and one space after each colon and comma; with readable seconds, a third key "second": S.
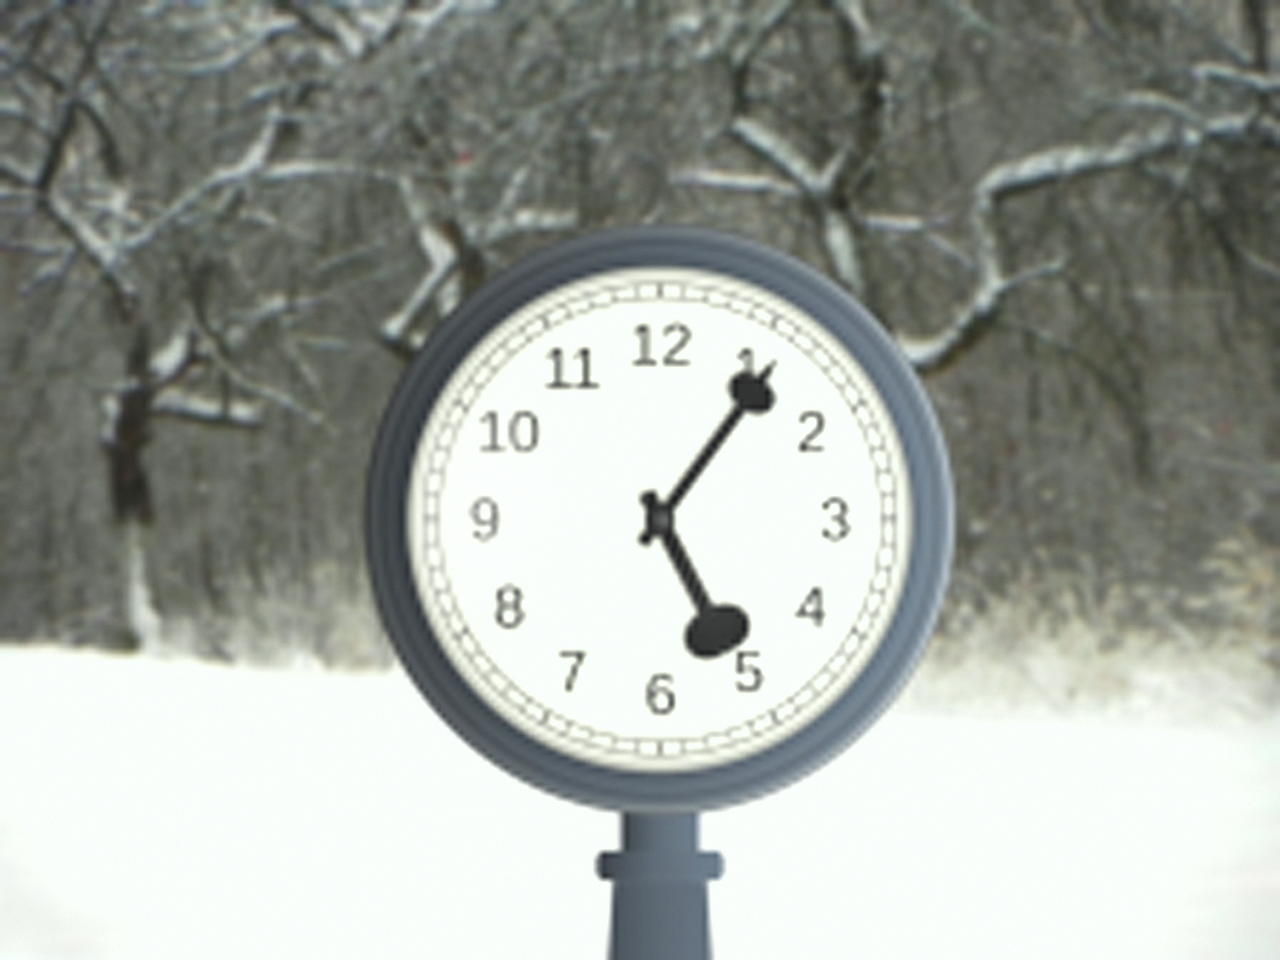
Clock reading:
{"hour": 5, "minute": 6}
